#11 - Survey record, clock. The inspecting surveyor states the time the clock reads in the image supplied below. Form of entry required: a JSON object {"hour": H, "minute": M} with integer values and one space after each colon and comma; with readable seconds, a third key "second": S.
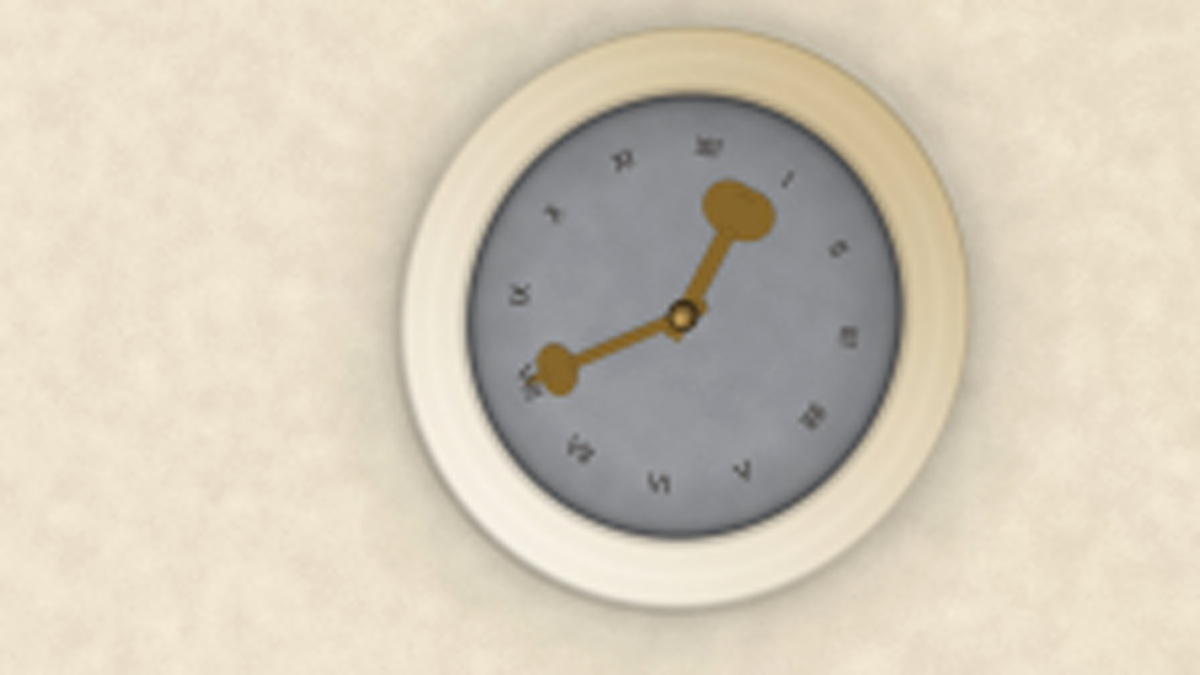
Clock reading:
{"hour": 12, "minute": 40}
